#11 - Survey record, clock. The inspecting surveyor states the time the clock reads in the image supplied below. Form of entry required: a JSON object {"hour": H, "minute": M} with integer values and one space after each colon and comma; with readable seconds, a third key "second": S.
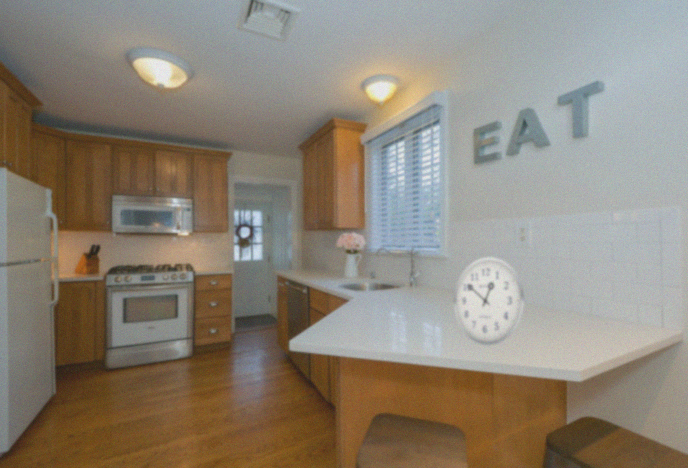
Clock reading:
{"hour": 12, "minute": 51}
